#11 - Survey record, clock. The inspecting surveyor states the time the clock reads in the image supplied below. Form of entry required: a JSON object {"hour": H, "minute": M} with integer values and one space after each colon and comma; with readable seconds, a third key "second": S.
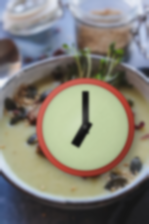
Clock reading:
{"hour": 7, "minute": 0}
